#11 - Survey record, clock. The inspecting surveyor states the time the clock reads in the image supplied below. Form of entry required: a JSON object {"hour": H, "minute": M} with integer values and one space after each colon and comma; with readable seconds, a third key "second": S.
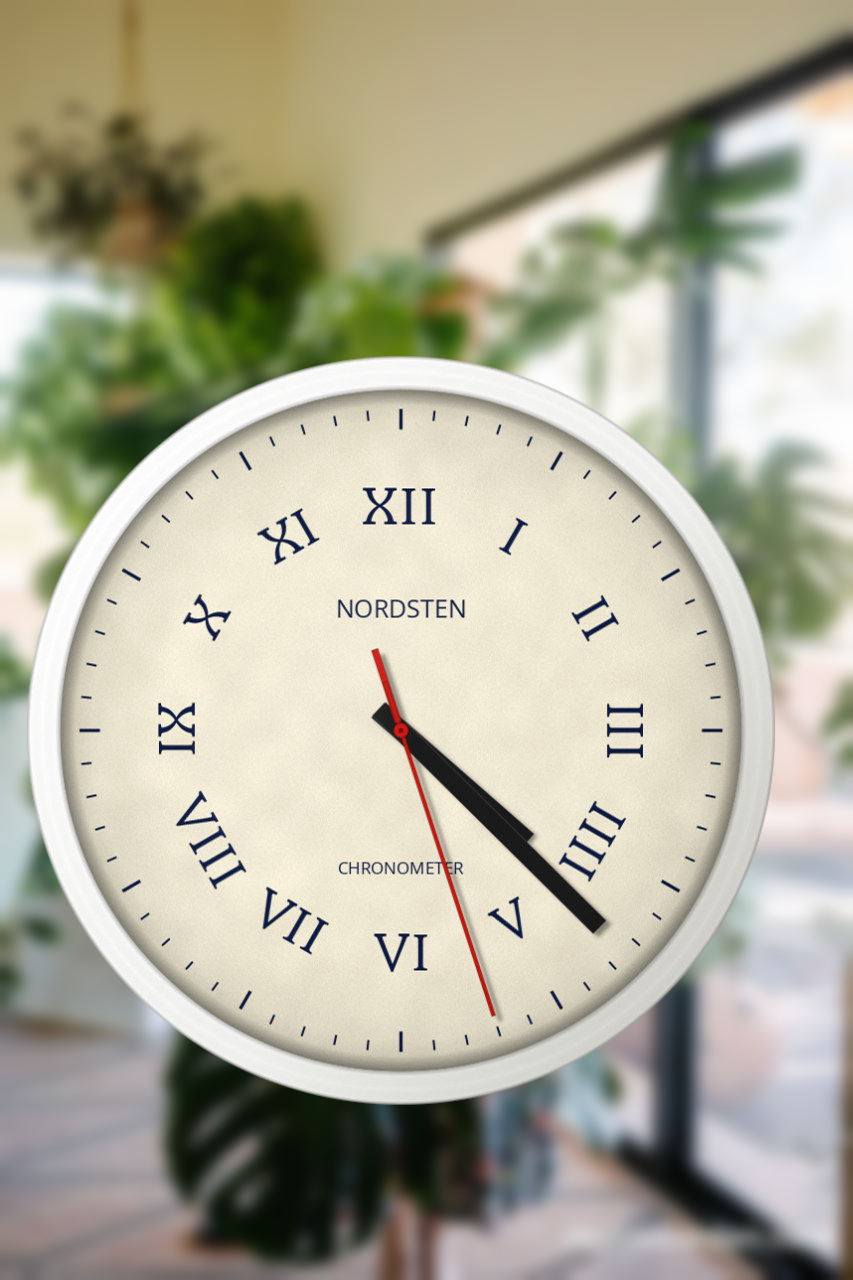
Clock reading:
{"hour": 4, "minute": 22, "second": 27}
